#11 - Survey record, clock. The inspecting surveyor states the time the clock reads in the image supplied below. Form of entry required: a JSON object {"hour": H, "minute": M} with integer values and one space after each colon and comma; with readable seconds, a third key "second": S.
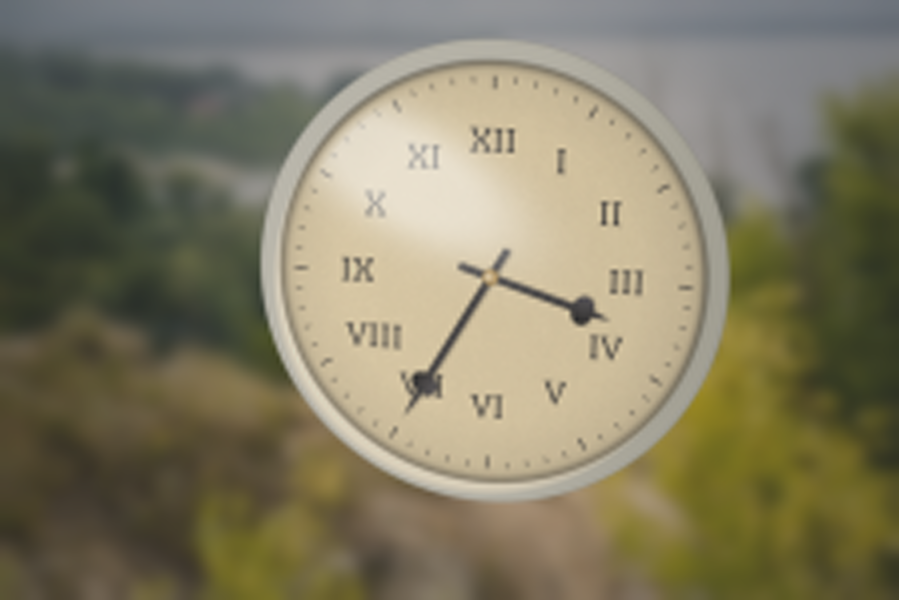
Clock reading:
{"hour": 3, "minute": 35}
